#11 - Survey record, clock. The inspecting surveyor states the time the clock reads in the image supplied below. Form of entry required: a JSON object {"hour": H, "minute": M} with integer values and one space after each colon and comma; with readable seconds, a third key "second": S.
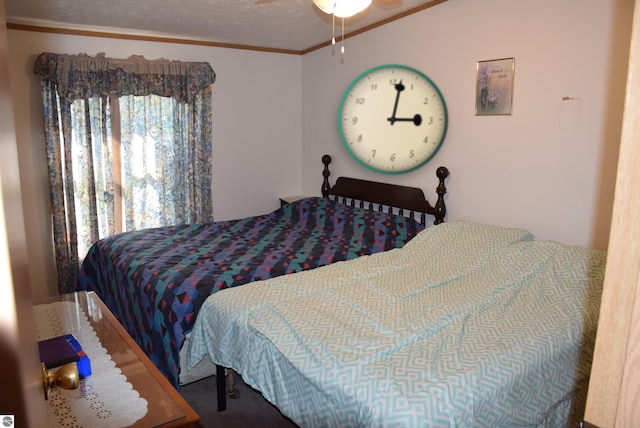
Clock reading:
{"hour": 3, "minute": 2}
